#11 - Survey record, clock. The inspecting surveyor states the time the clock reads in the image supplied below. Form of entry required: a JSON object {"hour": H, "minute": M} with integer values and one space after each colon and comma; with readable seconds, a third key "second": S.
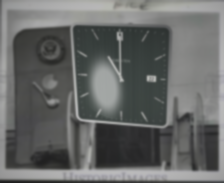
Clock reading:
{"hour": 11, "minute": 0}
